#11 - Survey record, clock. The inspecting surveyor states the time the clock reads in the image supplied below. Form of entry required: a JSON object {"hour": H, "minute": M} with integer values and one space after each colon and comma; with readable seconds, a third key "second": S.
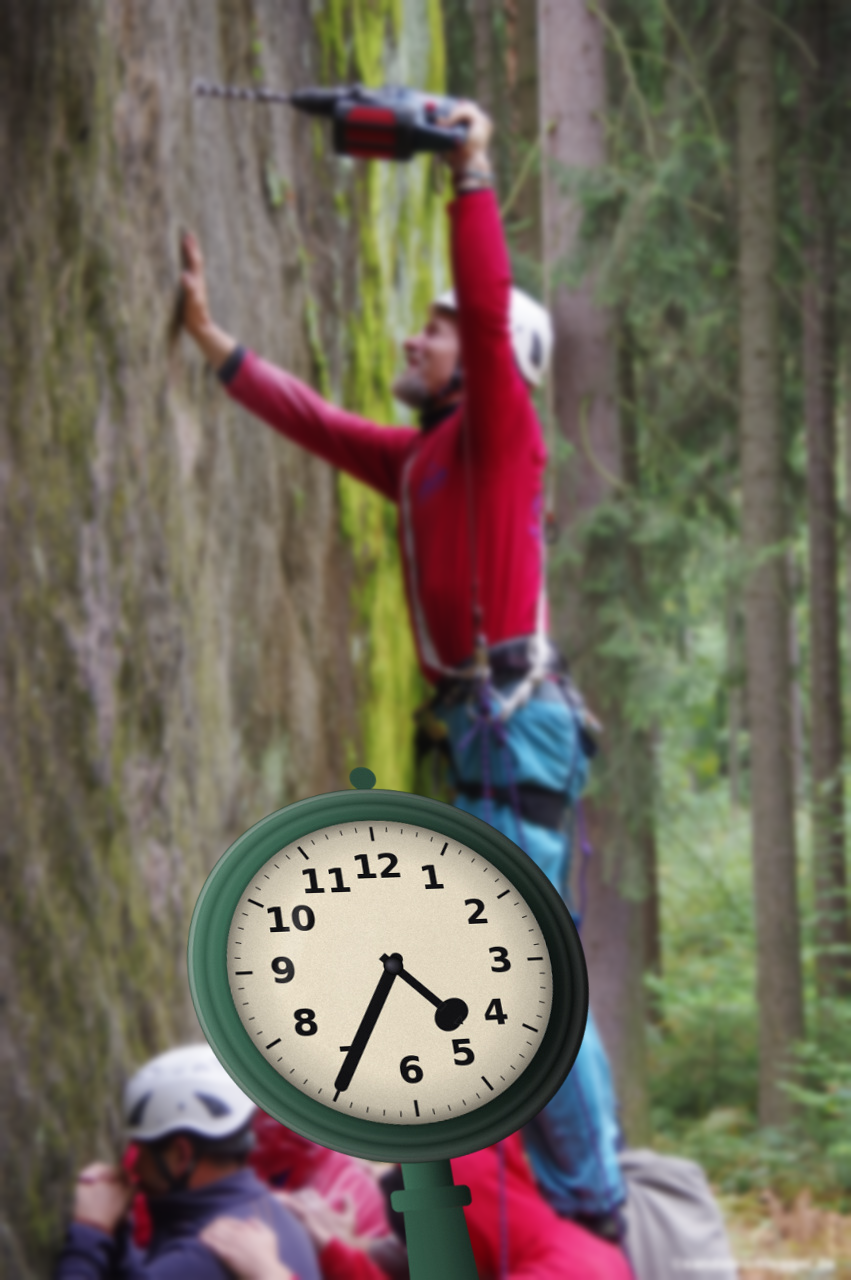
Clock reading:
{"hour": 4, "minute": 35}
